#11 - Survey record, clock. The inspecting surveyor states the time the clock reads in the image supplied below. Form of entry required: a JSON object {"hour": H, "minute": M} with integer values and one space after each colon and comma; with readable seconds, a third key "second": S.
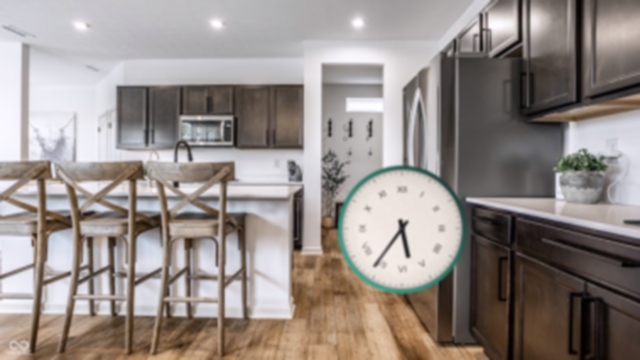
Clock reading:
{"hour": 5, "minute": 36}
